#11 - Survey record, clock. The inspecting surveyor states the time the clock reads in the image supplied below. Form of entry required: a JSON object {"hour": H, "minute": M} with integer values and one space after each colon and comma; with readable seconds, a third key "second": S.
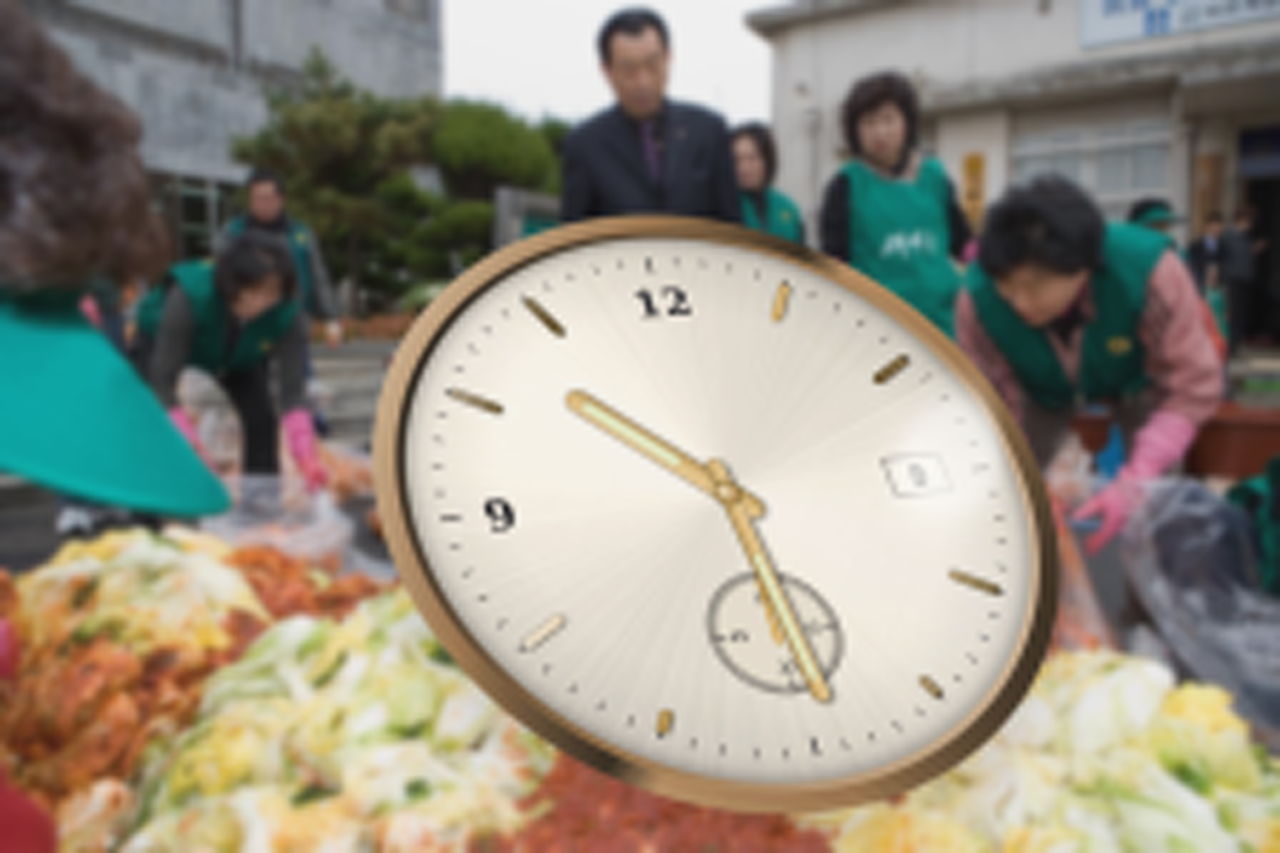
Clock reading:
{"hour": 10, "minute": 29}
